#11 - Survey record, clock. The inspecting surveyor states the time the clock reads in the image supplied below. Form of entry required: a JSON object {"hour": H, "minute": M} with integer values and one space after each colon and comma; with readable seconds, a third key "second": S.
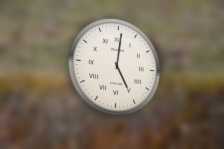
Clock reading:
{"hour": 5, "minute": 1}
